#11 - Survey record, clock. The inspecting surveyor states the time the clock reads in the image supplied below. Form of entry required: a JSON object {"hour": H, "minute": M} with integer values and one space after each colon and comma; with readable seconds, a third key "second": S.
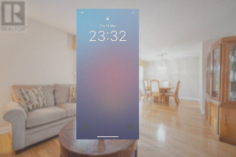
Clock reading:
{"hour": 23, "minute": 32}
